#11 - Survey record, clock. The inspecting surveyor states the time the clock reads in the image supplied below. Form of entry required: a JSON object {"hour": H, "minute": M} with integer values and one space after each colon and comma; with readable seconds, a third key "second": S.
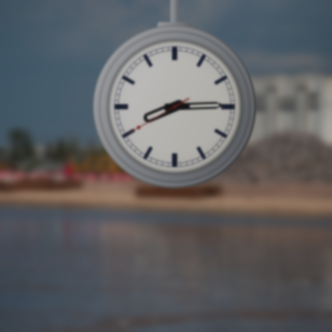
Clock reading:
{"hour": 8, "minute": 14, "second": 40}
